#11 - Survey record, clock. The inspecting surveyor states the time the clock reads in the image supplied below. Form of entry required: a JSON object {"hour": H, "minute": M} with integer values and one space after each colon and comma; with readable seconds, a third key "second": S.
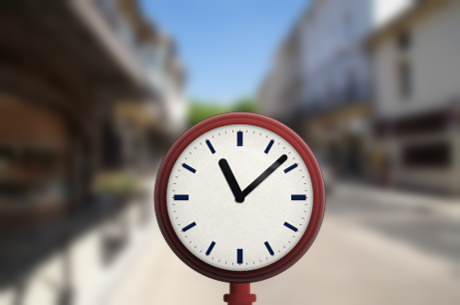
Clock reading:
{"hour": 11, "minute": 8}
